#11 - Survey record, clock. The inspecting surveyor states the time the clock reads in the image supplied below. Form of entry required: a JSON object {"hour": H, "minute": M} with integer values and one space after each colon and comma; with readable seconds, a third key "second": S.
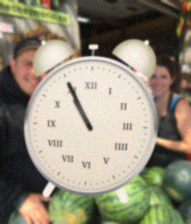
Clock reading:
{"hour": 10, "minute": 55}
